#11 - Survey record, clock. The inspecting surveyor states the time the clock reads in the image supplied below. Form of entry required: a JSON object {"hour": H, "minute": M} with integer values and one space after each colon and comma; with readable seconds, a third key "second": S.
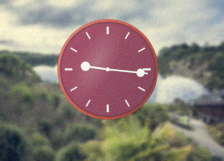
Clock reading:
{"hour": 9, "minute": 16}
